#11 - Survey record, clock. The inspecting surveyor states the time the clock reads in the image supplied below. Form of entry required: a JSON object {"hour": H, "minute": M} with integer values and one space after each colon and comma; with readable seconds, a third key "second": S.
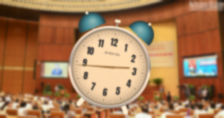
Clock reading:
{"hour": 2, "minute": 44}
